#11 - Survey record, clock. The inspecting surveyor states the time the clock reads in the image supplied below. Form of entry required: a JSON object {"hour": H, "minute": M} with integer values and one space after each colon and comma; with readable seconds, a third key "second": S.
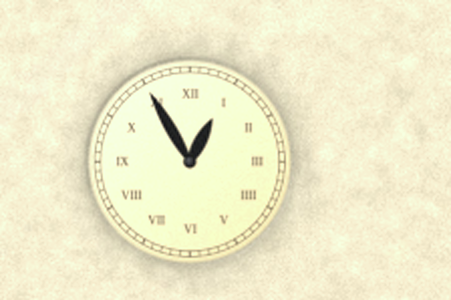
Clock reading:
{"hour": 12, "minute": 55}
